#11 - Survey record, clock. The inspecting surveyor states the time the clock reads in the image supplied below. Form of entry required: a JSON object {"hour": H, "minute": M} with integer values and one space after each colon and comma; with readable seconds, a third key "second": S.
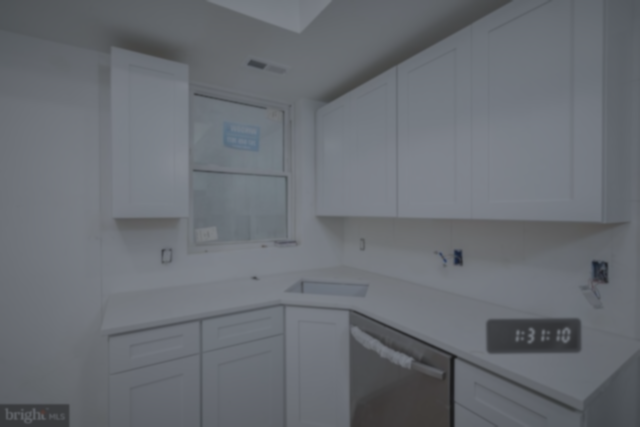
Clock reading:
{"hour": 1, "minute": 31, "second": 10}
